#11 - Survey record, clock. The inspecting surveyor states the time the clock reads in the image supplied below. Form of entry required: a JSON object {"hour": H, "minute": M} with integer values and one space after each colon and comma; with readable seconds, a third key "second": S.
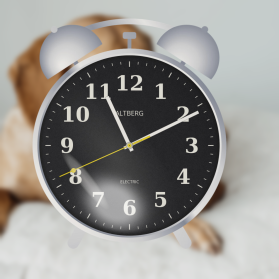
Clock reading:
{"hour": 11, "minute": 10, "second": 41}
